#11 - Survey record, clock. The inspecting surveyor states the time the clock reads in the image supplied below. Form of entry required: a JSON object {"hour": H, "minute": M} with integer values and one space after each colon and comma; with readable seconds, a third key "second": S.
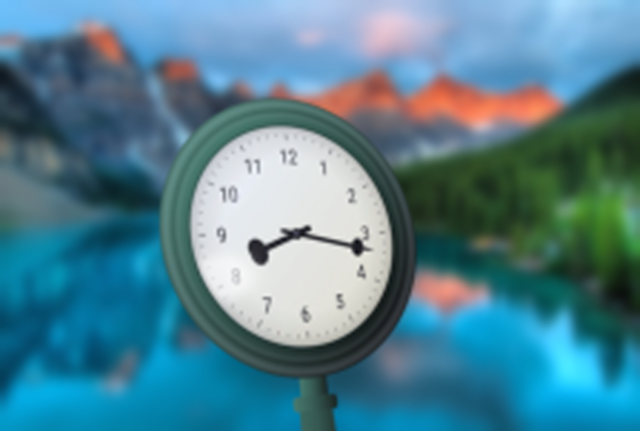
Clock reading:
{"hour": 8, "minute": 17}
